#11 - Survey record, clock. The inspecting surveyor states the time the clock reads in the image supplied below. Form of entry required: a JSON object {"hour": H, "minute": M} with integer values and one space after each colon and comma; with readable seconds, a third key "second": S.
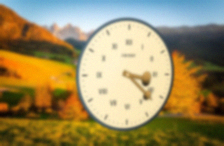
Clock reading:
{"hour": 3, "minute": 22}
